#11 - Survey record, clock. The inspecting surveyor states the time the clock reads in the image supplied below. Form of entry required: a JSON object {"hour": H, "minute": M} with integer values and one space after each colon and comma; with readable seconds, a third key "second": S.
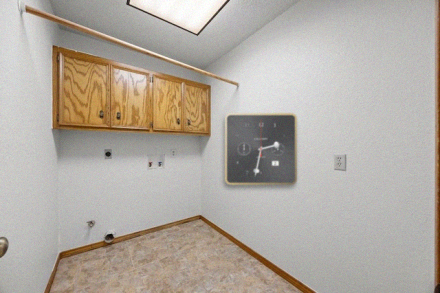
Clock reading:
{"hour": 2, "minute": 32}
